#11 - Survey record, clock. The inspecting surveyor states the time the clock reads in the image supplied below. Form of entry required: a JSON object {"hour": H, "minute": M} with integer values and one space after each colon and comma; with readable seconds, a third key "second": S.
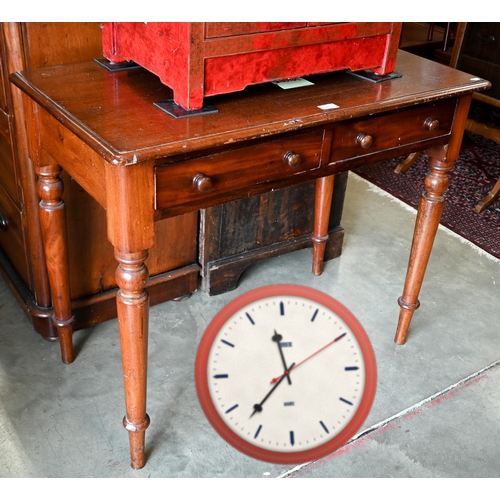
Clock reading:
{"hour": 11, "minute": 37, "second": 10}
